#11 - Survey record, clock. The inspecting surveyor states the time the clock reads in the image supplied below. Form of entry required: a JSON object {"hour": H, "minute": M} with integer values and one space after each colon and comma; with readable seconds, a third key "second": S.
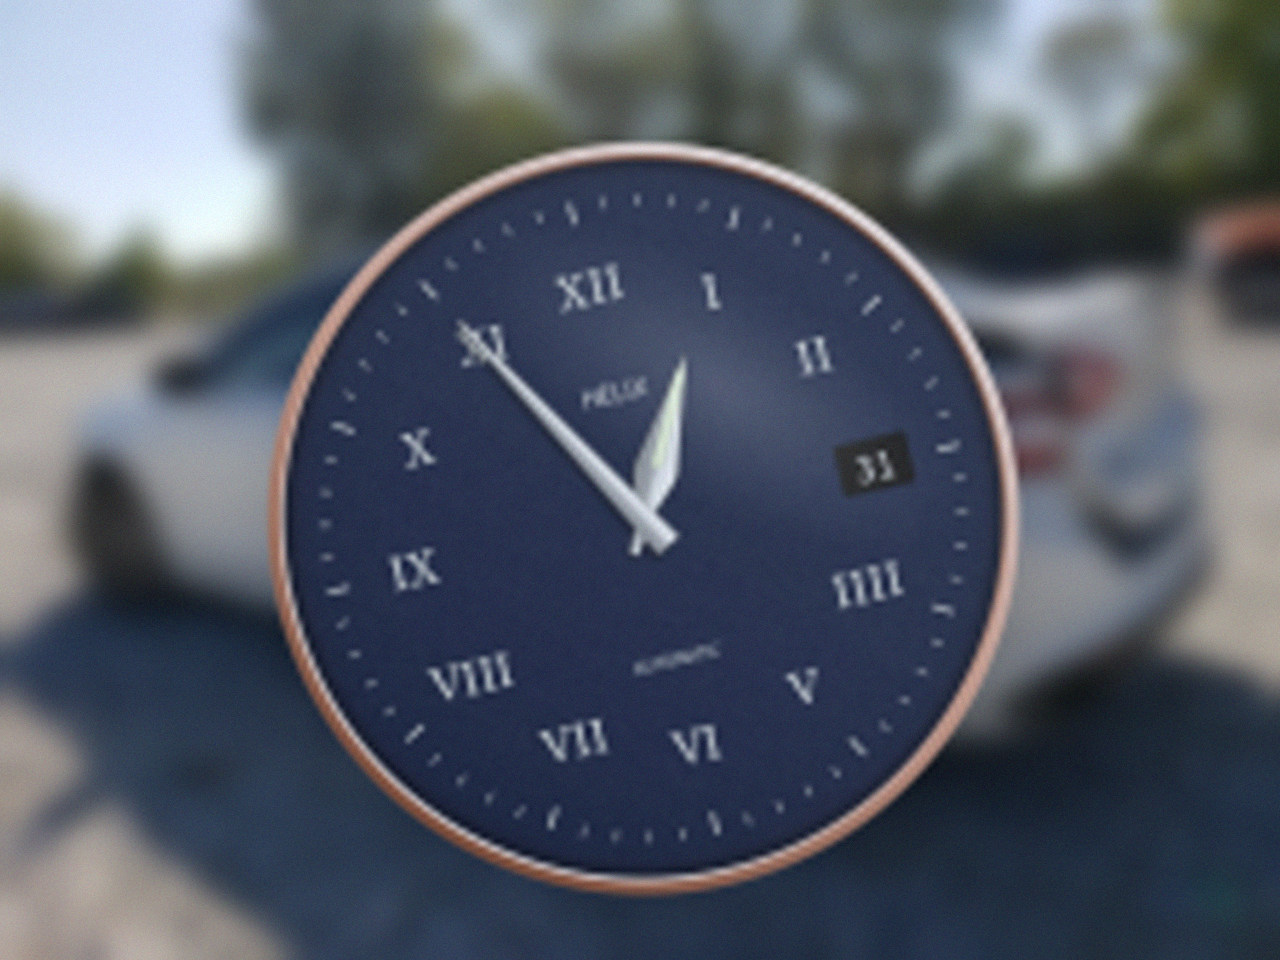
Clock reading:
{"hour": 12, "minute": 55}
